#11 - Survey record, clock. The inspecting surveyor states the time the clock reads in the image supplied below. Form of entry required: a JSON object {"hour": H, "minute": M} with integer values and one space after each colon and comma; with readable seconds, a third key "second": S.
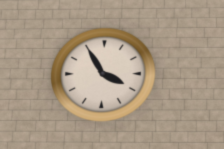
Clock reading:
{"hour": 3, "minute": 55}
